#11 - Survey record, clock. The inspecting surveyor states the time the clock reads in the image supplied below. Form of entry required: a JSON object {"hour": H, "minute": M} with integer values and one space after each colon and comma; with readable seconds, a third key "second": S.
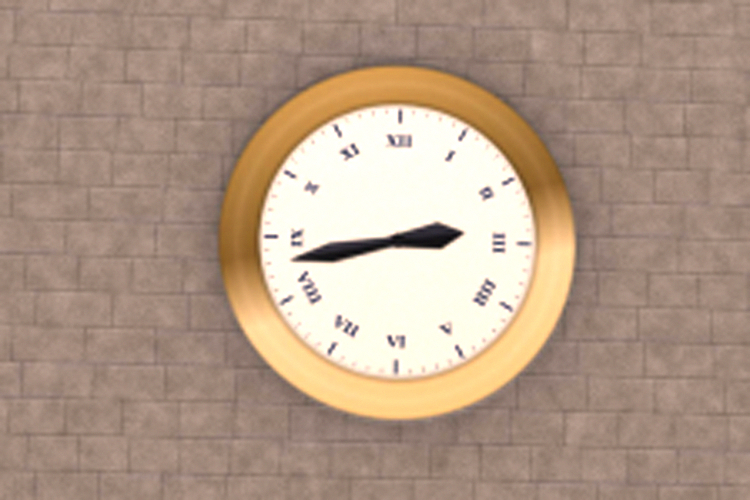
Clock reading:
{"hour": 2, "minute": 43}
